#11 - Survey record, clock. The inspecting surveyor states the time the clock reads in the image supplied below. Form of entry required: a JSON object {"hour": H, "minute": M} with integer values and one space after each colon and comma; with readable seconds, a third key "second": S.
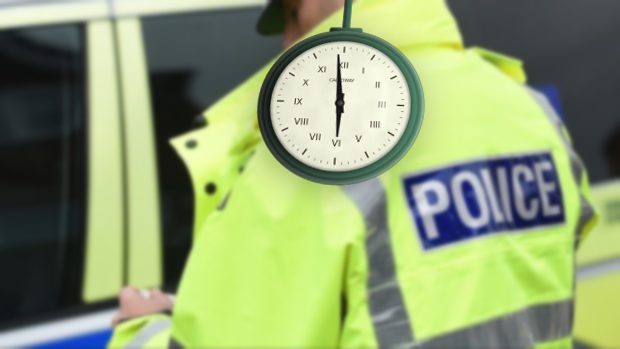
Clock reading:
{"hour": 5, "minute": 59}
